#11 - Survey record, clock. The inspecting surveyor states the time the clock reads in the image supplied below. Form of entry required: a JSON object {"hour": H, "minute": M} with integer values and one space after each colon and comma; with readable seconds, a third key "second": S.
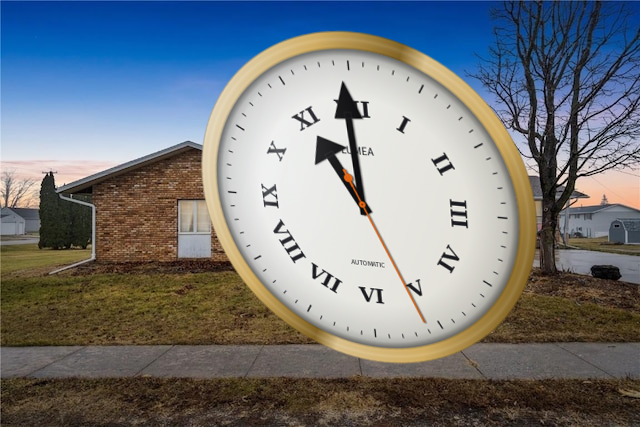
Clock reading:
{"hour": 10, "minute": 59, "second": 26}
